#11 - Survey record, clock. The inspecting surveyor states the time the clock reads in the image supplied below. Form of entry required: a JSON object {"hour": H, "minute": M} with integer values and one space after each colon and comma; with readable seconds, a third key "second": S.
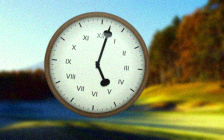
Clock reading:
{"hour": 5, "minute": 2}
